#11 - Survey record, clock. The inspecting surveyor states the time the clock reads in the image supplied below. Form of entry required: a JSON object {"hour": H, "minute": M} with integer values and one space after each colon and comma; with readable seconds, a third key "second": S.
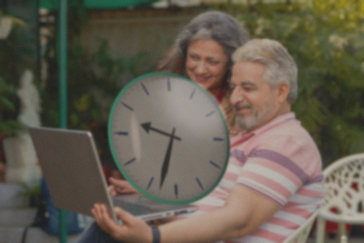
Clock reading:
{"hour": 9, "minute": 33}
